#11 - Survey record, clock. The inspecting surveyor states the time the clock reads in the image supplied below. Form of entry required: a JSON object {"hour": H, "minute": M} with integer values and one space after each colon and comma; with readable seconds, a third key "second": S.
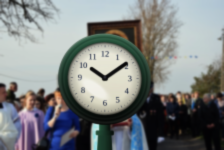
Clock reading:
{"hour": 10, "minute": 9}
